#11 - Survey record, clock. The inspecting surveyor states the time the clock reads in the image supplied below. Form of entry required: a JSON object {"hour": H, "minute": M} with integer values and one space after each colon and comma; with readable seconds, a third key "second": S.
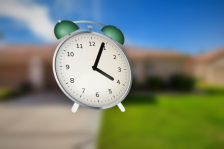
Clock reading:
{"hour": 4, "minute": 4}
